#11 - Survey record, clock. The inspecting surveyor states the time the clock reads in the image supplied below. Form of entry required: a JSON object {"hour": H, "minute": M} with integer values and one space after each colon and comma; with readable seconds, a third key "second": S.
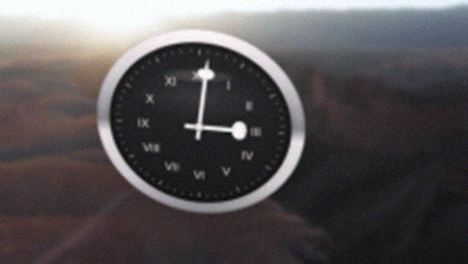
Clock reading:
{"hour": 3, "minute": 1}
